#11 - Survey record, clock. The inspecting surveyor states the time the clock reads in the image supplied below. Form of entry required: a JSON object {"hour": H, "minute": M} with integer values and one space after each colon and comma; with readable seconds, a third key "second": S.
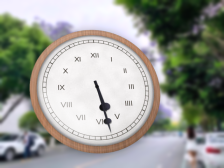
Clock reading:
{"hour": 5, "minute": 28}
